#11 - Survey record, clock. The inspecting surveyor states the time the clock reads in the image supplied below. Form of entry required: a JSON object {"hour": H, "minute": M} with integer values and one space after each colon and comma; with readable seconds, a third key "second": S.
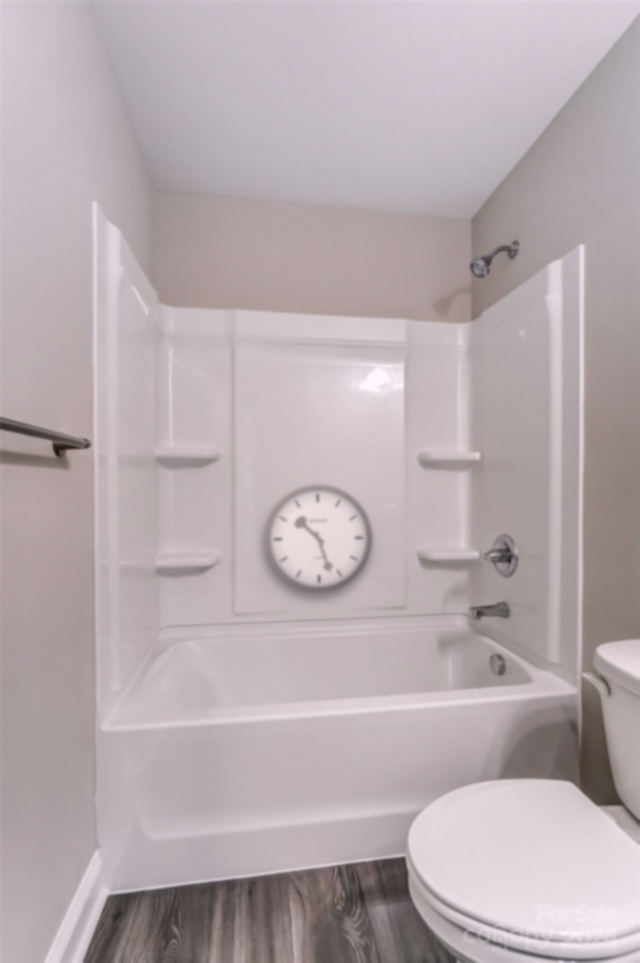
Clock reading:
{"hour": 10, "minute": 27}
